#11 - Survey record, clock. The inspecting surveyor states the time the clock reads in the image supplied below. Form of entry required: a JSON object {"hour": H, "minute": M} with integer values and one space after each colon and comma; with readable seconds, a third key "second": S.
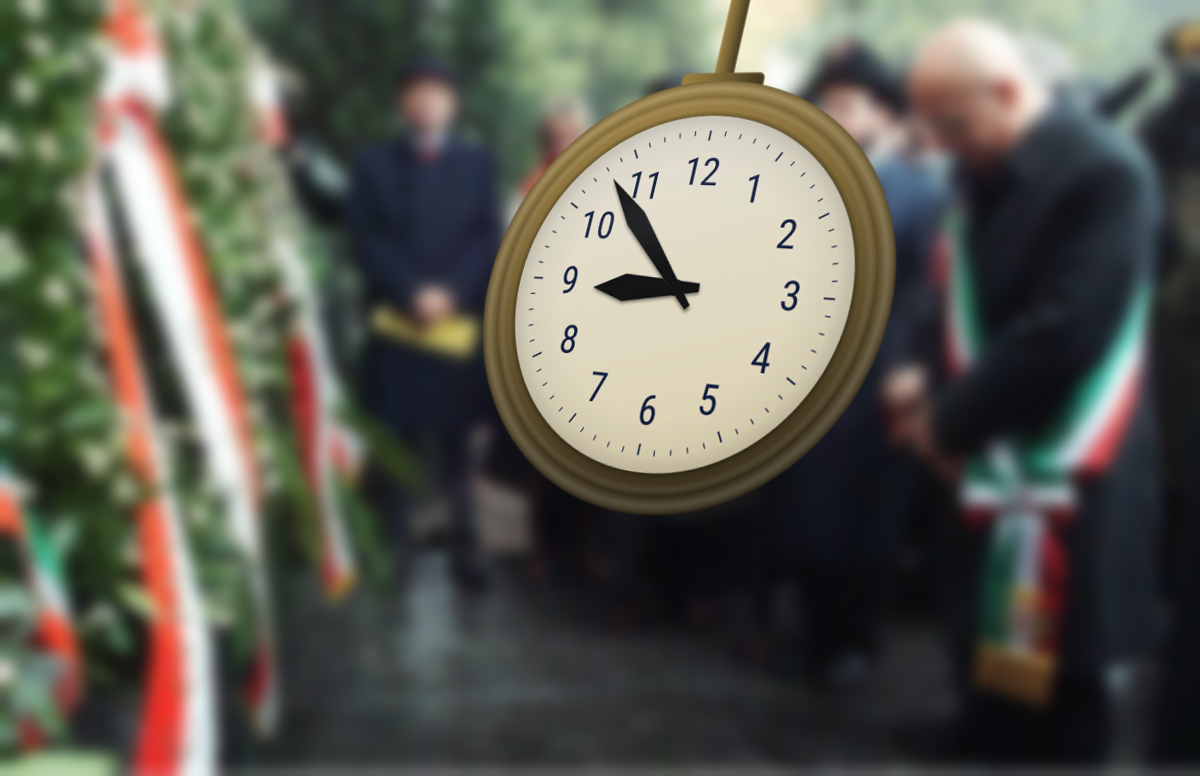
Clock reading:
{"hour": 8, "minute": 53}
